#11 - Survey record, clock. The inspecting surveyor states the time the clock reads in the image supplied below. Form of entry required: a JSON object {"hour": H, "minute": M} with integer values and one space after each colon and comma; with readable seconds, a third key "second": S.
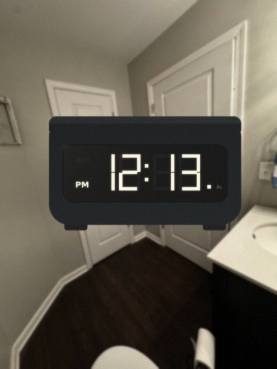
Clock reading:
{"hour": 12, "minute": 13}
